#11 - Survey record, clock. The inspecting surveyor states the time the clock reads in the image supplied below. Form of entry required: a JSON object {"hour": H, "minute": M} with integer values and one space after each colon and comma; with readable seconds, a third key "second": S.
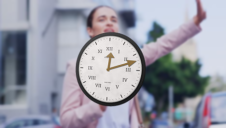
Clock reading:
{"hour": 12, "minute": 12}
